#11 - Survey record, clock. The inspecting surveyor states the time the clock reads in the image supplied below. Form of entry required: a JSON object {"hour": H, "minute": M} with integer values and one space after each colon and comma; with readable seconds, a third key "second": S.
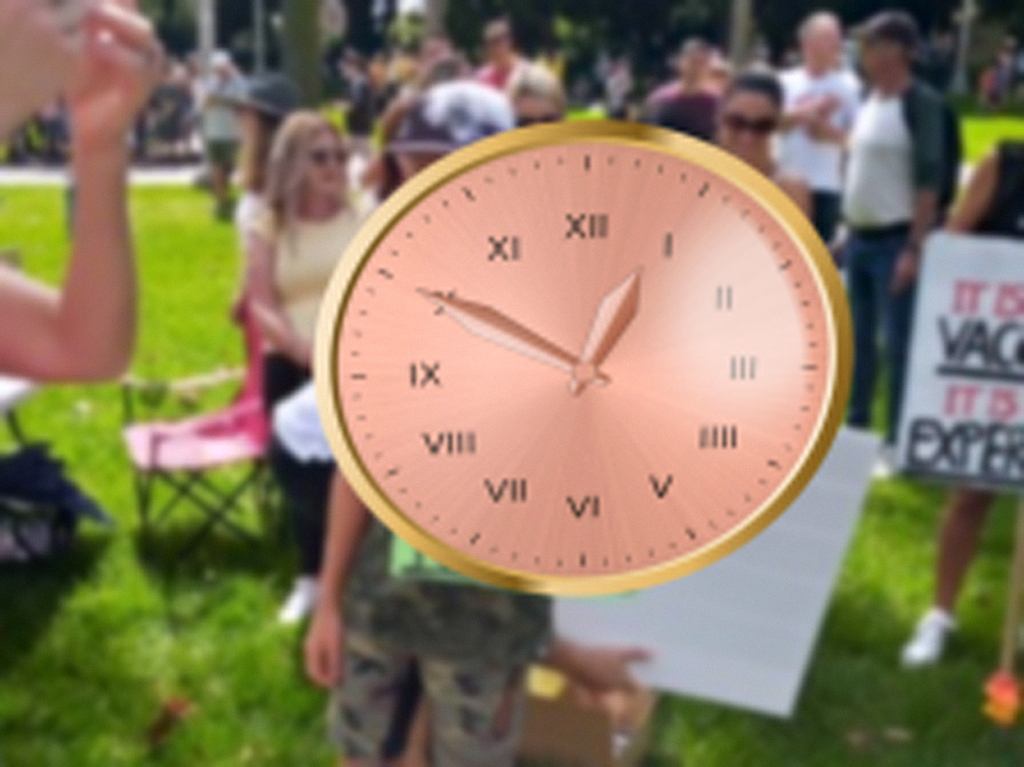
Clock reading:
{"hour": 12, "minute": 50}
